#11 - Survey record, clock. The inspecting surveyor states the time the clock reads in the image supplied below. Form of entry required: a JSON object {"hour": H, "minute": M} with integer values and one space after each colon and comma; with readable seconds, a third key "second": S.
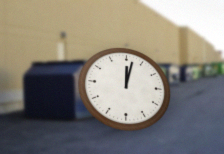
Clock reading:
{"hour": 12, "minute": 2}
